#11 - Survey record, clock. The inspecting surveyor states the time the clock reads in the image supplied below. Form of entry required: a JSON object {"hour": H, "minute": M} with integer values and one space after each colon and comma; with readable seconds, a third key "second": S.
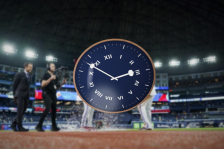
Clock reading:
{"hour": 2, "minute": 53}
